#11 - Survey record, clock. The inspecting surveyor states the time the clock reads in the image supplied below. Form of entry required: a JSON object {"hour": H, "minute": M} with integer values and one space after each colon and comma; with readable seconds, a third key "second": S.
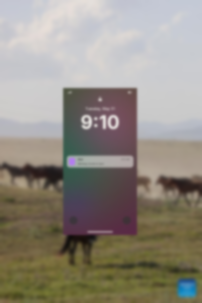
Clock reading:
{"hour": 9, "minute": 10}
